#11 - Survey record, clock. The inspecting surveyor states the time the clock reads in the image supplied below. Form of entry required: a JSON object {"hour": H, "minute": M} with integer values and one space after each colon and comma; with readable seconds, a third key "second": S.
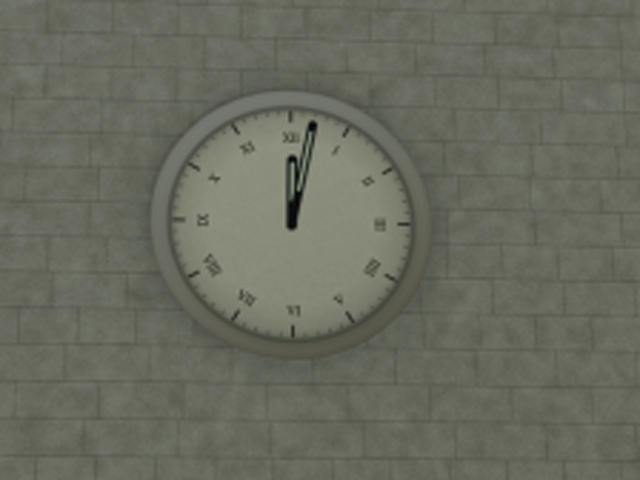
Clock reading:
{"hour": 12, "minute": 2}
